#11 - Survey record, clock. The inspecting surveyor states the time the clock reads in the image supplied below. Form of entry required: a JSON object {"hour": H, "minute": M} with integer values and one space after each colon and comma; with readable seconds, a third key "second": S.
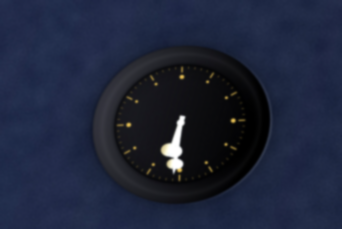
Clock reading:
{"hour": 6, "minute": 31}
